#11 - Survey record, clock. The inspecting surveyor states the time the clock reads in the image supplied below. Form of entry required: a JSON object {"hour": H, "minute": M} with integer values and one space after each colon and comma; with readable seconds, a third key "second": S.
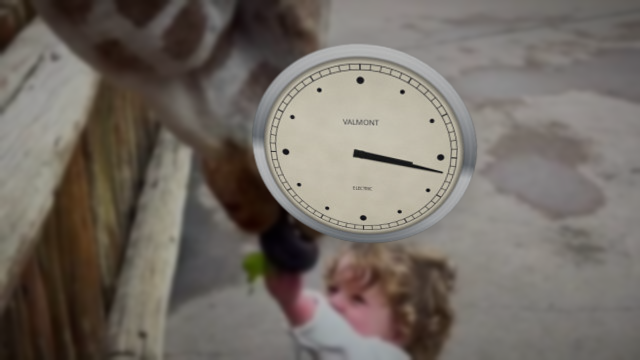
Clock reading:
{"hour": 3, "minute": 17}
